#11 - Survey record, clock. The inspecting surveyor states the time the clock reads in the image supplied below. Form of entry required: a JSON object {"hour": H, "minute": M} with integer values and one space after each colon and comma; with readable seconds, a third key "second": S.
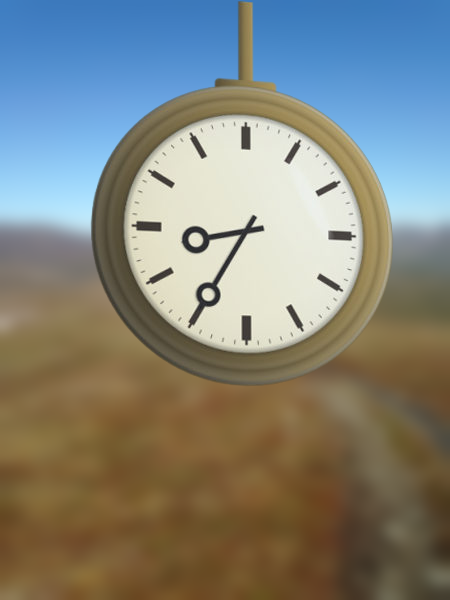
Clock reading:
{"hour": 8, "minute": 35}
